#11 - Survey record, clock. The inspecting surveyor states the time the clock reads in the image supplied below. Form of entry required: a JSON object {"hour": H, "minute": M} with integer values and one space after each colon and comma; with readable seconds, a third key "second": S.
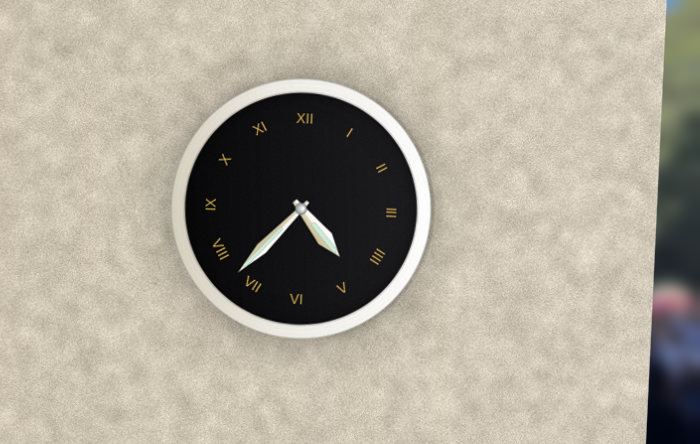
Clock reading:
{"hour": 4, "minute": 37}
